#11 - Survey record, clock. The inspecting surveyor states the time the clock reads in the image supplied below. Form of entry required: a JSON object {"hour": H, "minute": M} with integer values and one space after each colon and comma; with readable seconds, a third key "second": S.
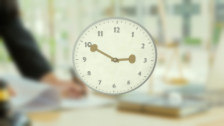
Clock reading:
{"hour": 2, "minute": 50}
